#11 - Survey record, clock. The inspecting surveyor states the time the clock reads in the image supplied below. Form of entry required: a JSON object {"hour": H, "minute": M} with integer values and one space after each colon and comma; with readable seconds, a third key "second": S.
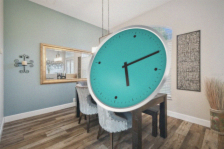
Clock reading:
{"hour": 5, "minute": 10}
